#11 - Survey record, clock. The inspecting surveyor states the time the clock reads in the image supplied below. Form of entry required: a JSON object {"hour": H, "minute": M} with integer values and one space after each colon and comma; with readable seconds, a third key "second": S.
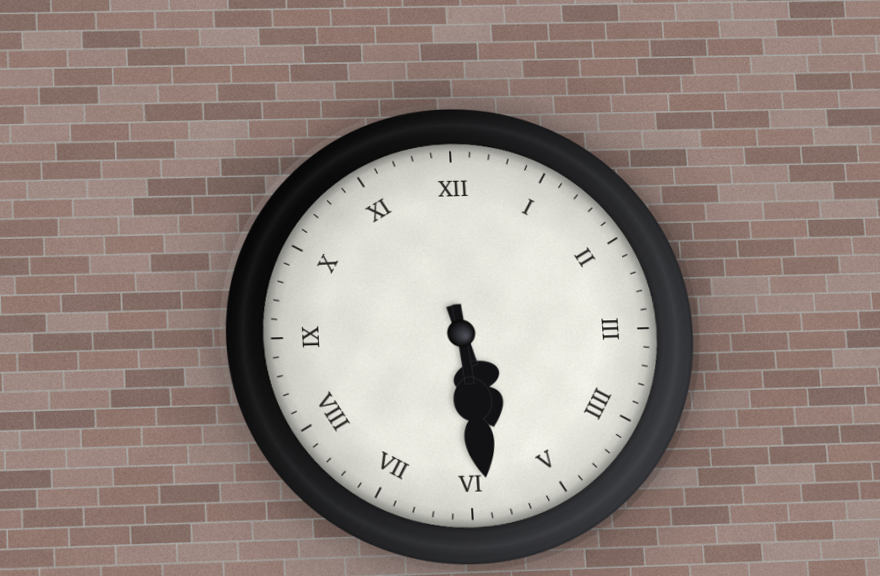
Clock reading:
{"hour": 5, "minute": 29}
